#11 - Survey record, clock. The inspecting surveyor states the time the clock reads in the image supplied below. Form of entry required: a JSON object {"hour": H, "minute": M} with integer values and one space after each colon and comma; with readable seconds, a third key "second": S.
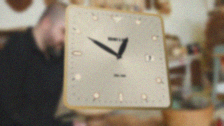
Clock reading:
{"hour": 12, "minute": 50}
